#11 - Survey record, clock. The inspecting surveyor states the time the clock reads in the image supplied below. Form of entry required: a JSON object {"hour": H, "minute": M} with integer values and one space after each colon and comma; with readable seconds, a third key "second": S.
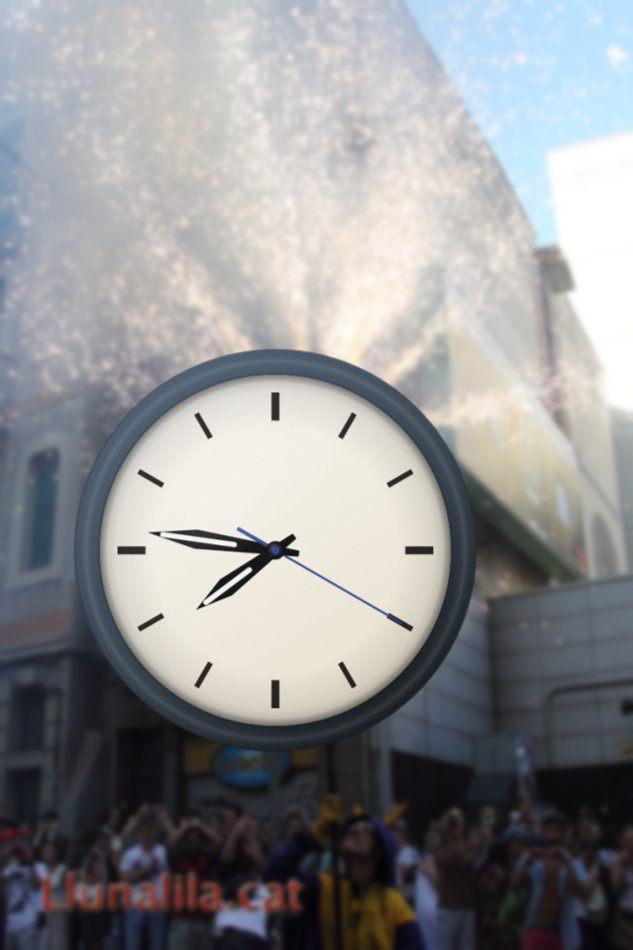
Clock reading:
{"hour": 7, "minute": 46, "second": 20}
